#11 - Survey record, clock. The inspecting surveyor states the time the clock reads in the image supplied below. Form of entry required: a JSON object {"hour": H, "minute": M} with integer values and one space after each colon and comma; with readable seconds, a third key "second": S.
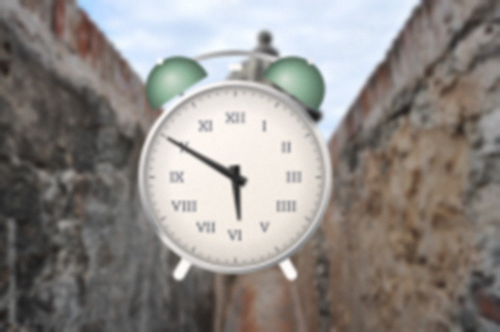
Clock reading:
{"hour": 5, "minute": 50}
